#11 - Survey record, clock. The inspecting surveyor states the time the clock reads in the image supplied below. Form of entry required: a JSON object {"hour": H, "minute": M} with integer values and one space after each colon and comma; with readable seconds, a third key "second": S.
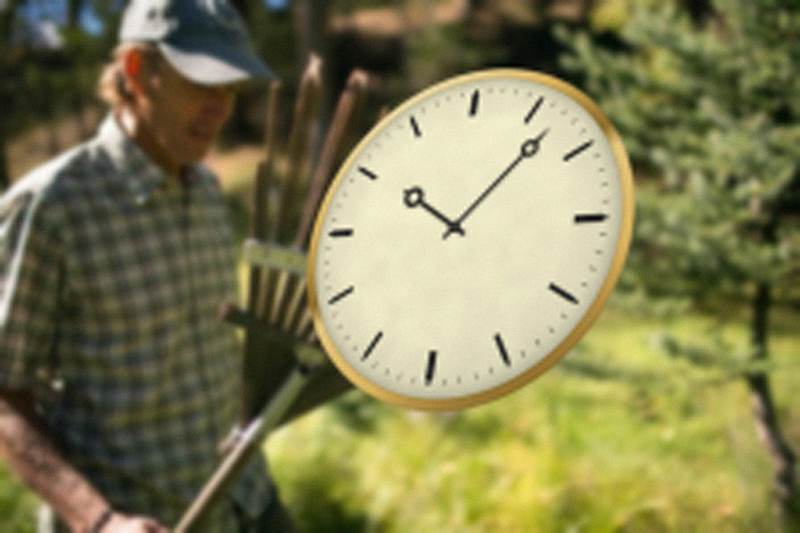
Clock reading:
{"hour": 10, "minute": 7}
